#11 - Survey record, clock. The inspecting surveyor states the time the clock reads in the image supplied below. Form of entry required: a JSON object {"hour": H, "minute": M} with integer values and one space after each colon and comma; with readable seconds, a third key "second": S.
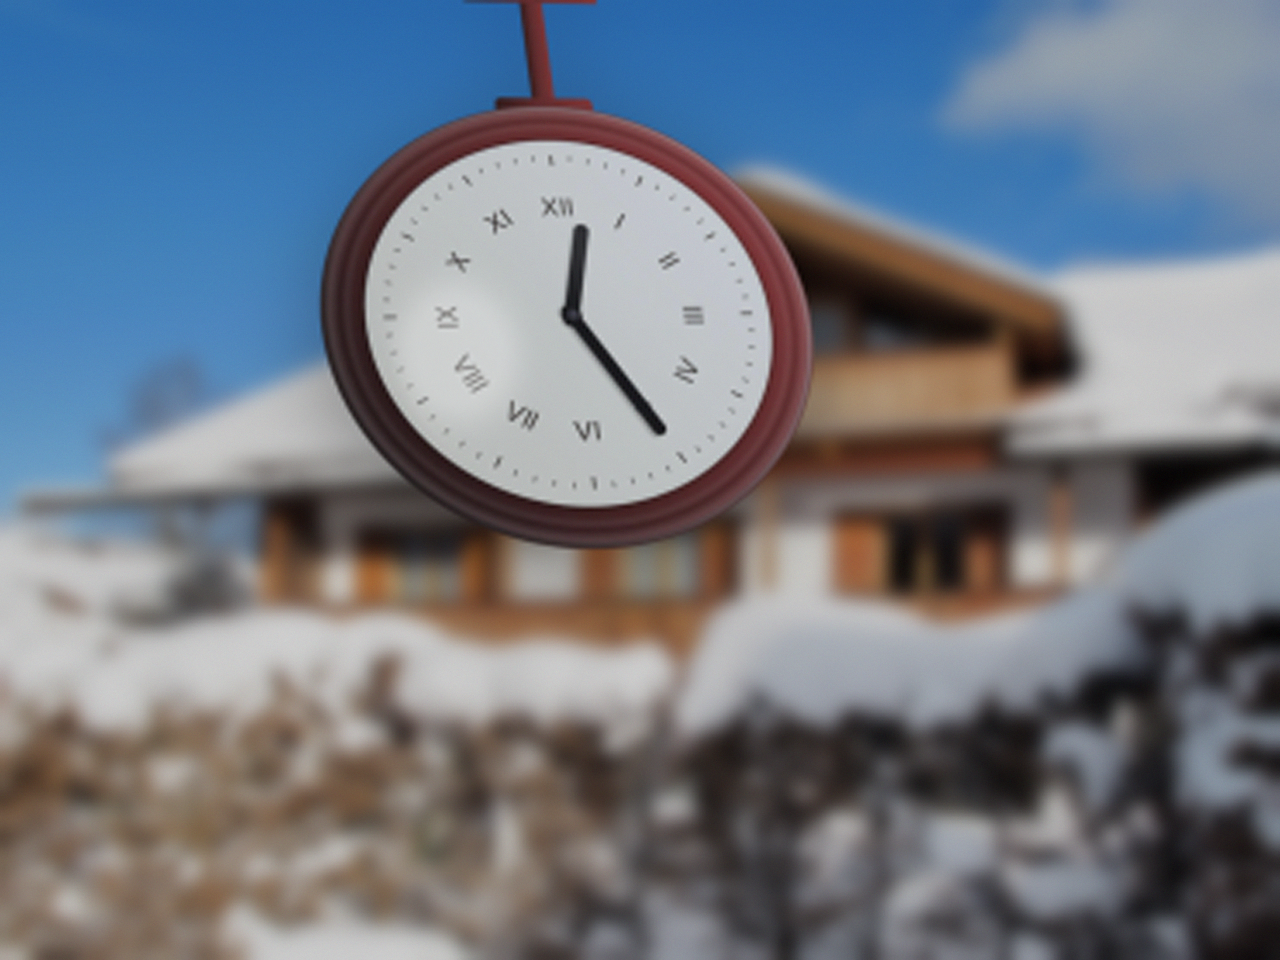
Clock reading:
{"hour": 12, "minute": 25}
